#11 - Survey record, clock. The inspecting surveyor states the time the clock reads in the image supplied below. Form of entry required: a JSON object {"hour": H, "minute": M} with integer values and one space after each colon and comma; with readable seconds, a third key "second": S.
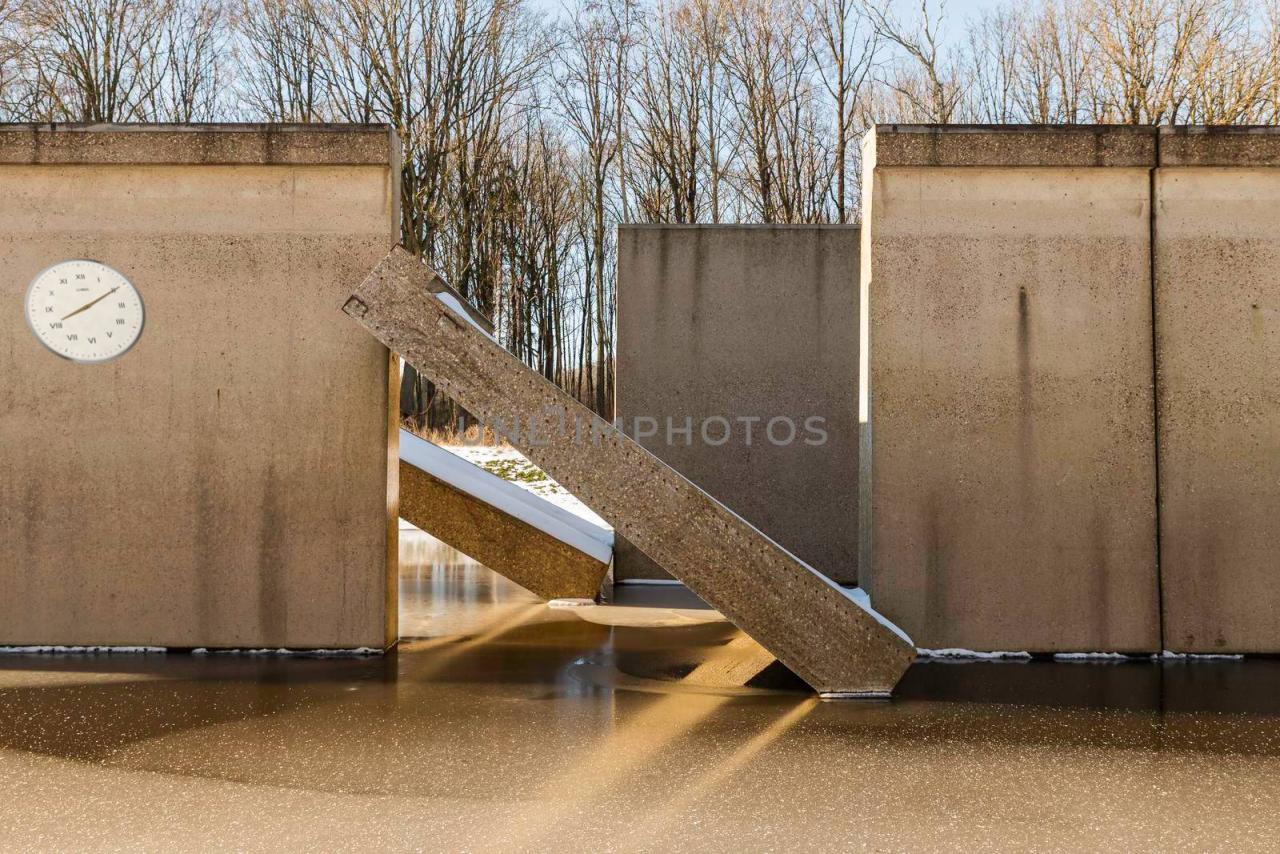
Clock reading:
{"hour": 8, "minute": 10}
